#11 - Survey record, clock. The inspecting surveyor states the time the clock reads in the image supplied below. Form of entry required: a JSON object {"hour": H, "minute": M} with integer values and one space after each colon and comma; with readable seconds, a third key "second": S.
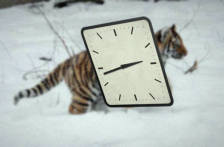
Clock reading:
{"hour": 2, "minute": 43}
